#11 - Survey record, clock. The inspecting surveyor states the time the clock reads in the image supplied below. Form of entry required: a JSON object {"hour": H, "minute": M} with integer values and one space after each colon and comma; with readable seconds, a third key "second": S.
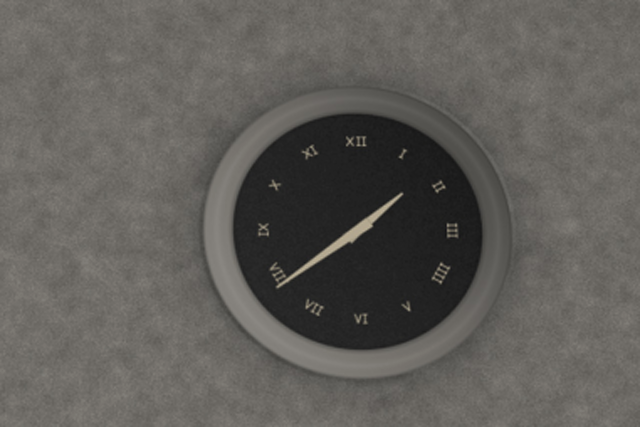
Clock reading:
{"hour": 1, "minute": 39}
